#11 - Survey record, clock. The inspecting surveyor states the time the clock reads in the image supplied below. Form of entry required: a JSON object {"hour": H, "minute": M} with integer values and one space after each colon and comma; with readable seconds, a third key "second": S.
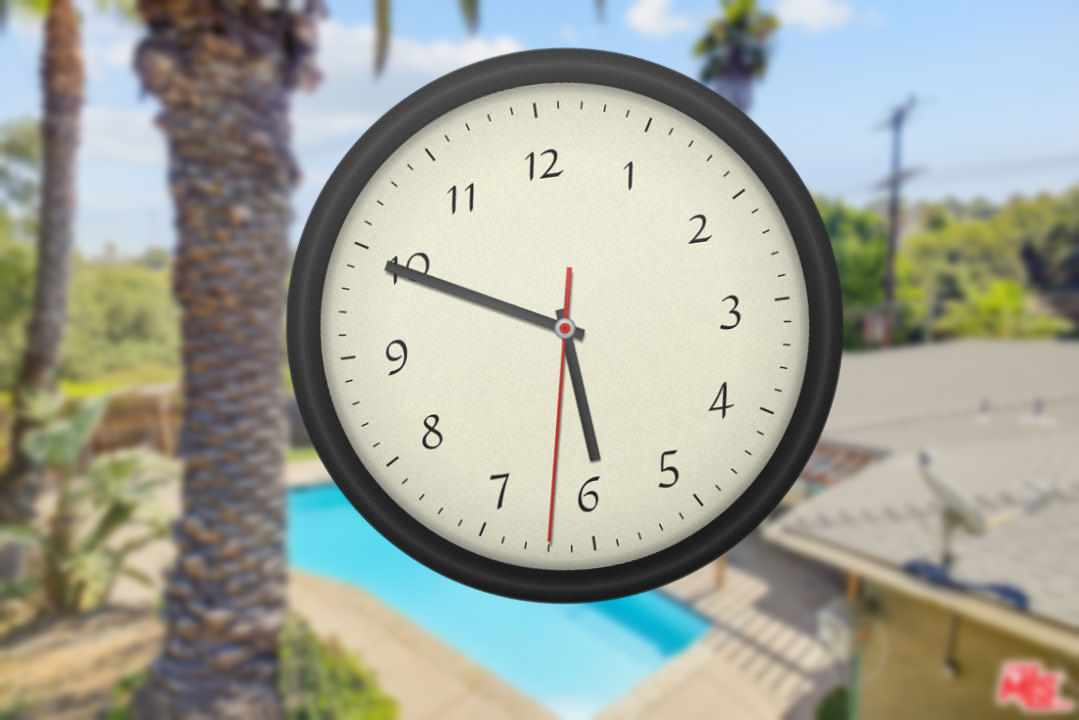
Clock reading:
{"hour": 5, "minute": 49, "second": 32}
